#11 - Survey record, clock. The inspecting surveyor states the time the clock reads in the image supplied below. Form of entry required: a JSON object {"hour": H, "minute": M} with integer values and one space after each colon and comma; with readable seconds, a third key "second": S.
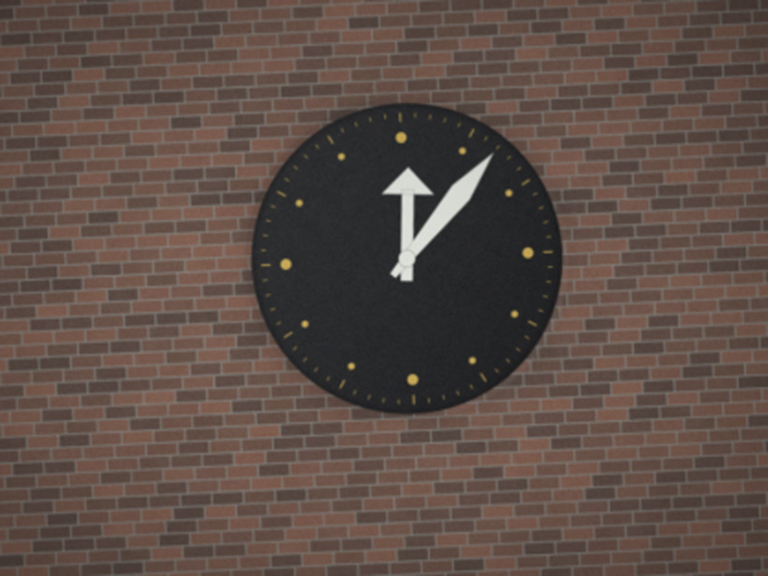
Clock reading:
{"hour": 12, "minute": 7}
